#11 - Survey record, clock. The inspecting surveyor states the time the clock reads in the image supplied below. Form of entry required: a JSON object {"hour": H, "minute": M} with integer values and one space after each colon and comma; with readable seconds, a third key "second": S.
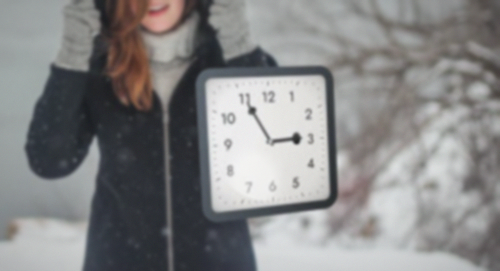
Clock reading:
{"hour": 2, "minute": 55}
